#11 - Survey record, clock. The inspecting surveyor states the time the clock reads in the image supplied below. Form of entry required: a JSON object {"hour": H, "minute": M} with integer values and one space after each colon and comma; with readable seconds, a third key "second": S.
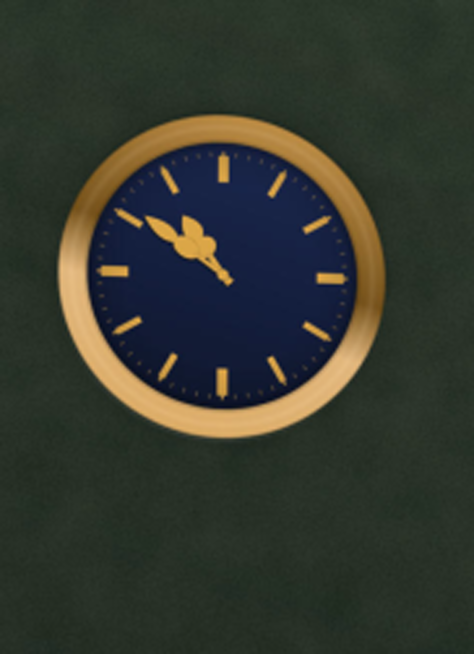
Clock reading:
{"hour": 10, "minute": 51}
